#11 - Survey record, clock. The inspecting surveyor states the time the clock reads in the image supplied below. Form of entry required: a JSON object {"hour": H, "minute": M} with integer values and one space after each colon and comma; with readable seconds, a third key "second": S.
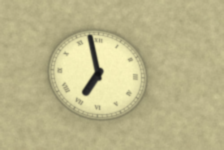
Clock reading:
{"hour": 6, "minute": 58}
